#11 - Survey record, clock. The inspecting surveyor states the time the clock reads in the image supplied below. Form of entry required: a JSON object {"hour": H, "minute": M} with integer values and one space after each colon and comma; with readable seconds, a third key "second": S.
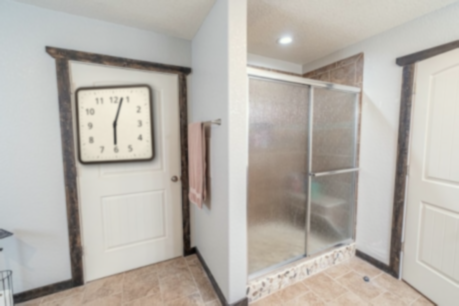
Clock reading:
{"hour": 6, "minute": 3}
